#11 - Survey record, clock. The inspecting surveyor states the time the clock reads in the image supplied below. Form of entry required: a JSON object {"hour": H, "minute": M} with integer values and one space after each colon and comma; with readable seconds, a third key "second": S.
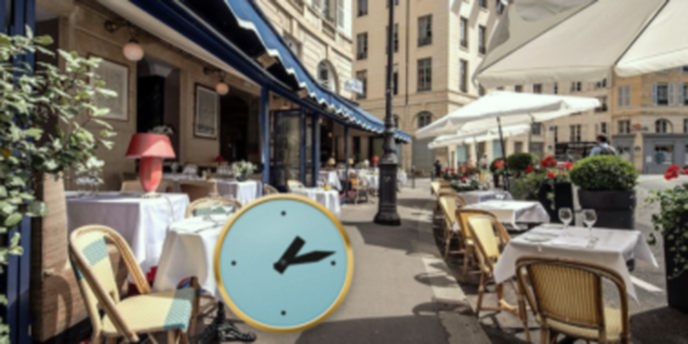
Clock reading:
{"hour": 1, "minute": 13}
